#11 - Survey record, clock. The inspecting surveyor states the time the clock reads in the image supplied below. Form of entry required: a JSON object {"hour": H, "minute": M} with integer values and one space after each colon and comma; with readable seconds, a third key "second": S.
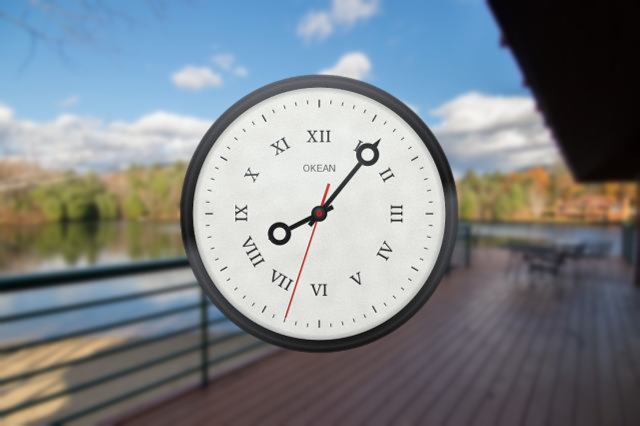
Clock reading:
{"hour": 8, "minute": 6, "second": 33}
